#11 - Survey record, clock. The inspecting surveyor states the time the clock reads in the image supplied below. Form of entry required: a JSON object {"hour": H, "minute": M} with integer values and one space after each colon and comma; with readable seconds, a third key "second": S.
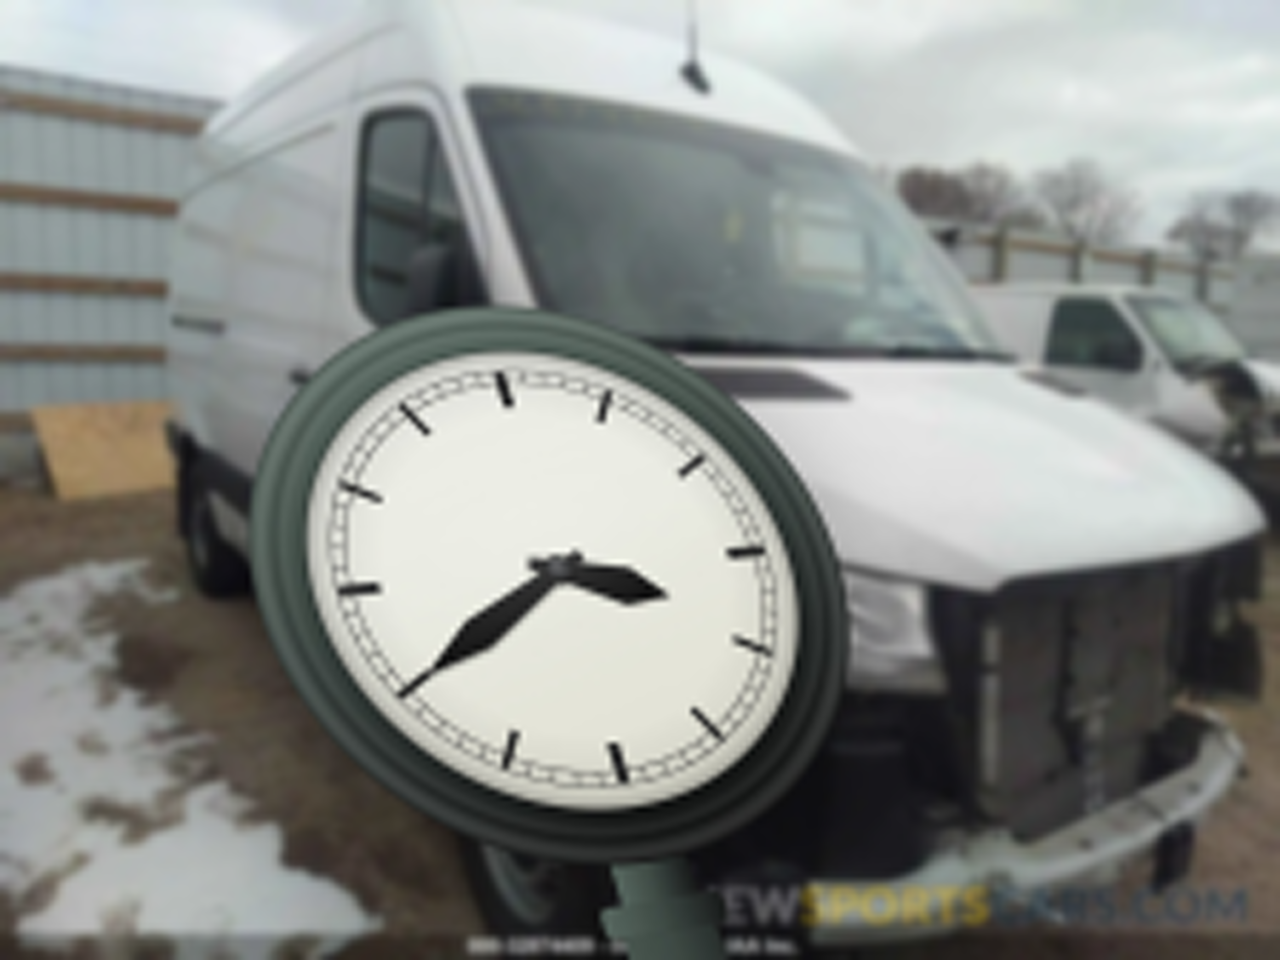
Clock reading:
{"hour": 3, "minute": 40}
